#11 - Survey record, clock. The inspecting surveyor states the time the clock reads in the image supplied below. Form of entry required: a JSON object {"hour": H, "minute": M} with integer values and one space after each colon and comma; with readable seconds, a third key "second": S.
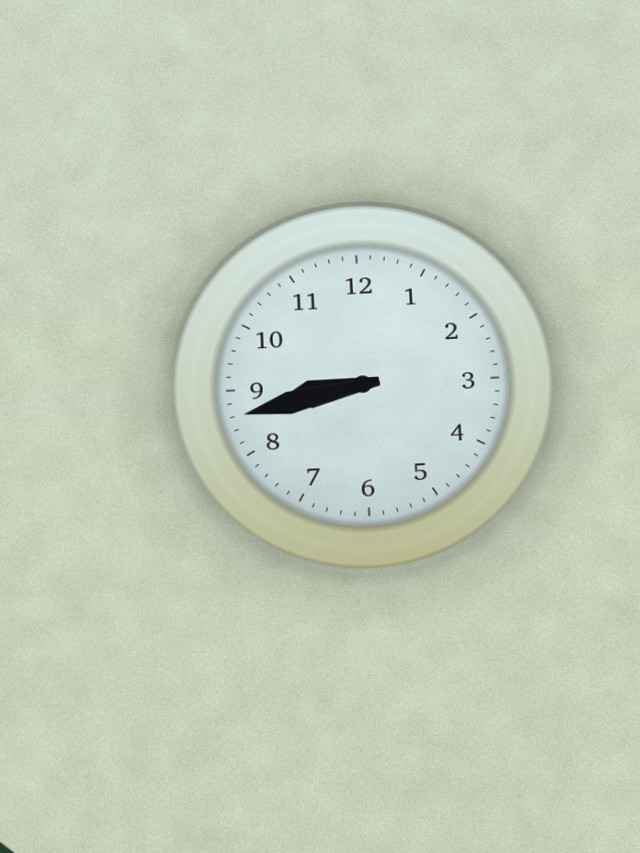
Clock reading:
{"hour": 8, "minute": 43}
